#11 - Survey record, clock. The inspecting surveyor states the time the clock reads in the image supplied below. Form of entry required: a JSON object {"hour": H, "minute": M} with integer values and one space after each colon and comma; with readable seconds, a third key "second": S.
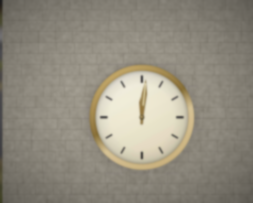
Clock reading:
{"hour": 12, "minute": 1}
